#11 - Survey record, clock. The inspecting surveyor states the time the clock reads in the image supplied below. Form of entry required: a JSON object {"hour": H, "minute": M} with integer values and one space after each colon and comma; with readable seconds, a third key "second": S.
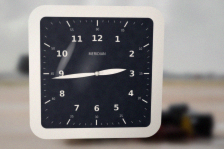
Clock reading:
{"hour": 2, "minute": 44}
